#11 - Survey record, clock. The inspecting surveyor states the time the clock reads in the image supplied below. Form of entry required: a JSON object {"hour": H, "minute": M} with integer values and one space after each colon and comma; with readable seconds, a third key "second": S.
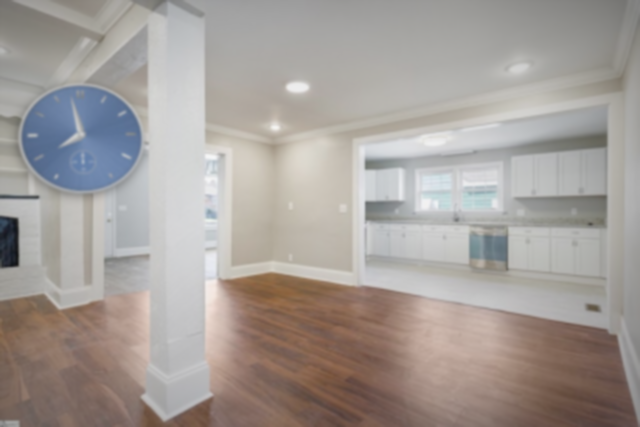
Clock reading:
{"hour": 7, "minute": 58}
